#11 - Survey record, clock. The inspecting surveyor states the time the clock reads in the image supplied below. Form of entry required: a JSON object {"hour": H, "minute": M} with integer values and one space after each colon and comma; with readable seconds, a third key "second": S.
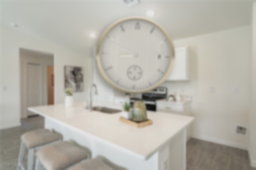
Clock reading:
{"hour": 8, "minute": 49}
